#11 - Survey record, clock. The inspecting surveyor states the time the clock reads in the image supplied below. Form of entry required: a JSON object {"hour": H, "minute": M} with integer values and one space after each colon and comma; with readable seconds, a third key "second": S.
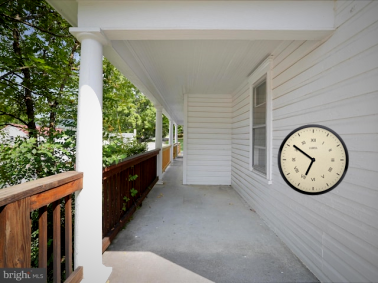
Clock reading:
{"hour": 6, "minute": 51}
